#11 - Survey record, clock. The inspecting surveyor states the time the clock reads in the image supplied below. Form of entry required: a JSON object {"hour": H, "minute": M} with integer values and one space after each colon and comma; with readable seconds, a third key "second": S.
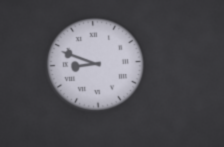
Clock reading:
{"hour": 8, "minute": 49}
